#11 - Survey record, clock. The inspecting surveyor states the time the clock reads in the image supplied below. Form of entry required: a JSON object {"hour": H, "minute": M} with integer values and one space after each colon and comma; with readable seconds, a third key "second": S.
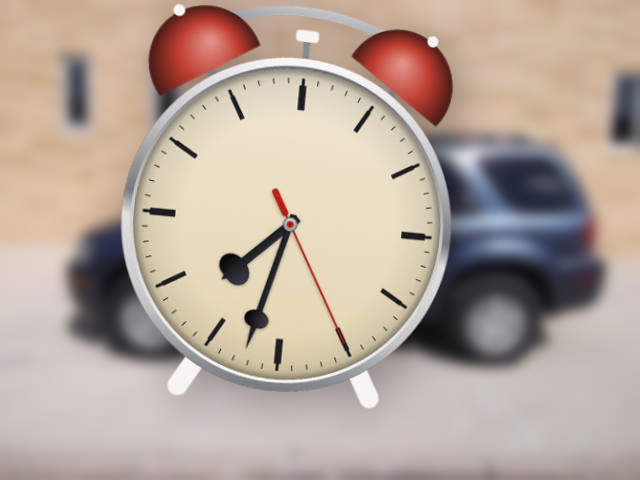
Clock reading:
{"hour": 7, "minute": 32, "second": 25}
